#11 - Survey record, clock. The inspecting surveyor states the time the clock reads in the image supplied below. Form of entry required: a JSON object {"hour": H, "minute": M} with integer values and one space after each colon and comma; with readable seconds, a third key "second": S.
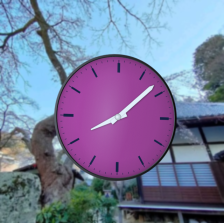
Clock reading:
{"hour": 8, "minute": 8}
